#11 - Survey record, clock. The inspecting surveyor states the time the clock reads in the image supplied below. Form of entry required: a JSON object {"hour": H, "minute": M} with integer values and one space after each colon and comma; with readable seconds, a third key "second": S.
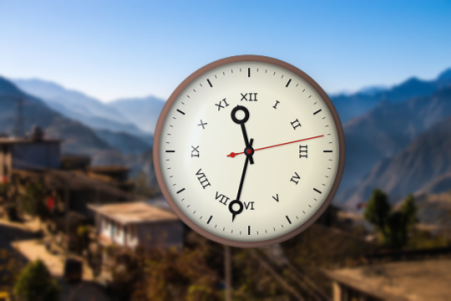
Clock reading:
{"hour": 11, "minute": 32, "second": 13}
